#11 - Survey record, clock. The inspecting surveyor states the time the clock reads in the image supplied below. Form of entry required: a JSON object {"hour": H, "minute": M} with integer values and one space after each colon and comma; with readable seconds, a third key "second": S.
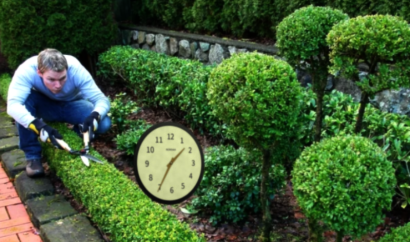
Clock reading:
{"hour": 1, "minute": 35}
